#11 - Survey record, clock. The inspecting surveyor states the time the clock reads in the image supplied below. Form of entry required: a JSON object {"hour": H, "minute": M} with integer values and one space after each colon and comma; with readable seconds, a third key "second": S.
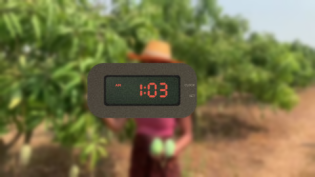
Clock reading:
{"hour": 1, "minute": 3}
